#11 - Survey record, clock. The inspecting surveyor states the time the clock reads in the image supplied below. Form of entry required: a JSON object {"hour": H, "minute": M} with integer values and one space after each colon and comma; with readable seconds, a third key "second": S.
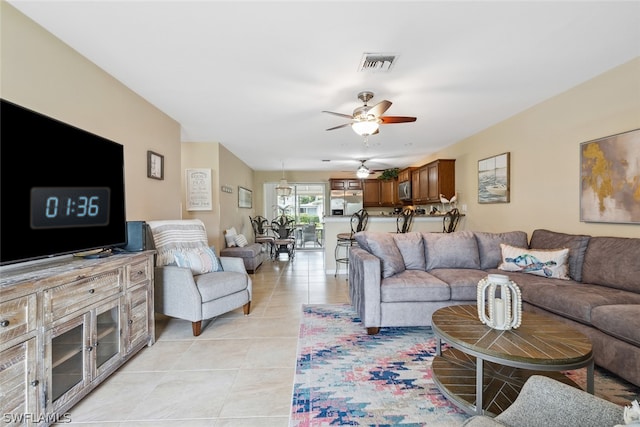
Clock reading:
{"hour": 1, "minute": 36}
